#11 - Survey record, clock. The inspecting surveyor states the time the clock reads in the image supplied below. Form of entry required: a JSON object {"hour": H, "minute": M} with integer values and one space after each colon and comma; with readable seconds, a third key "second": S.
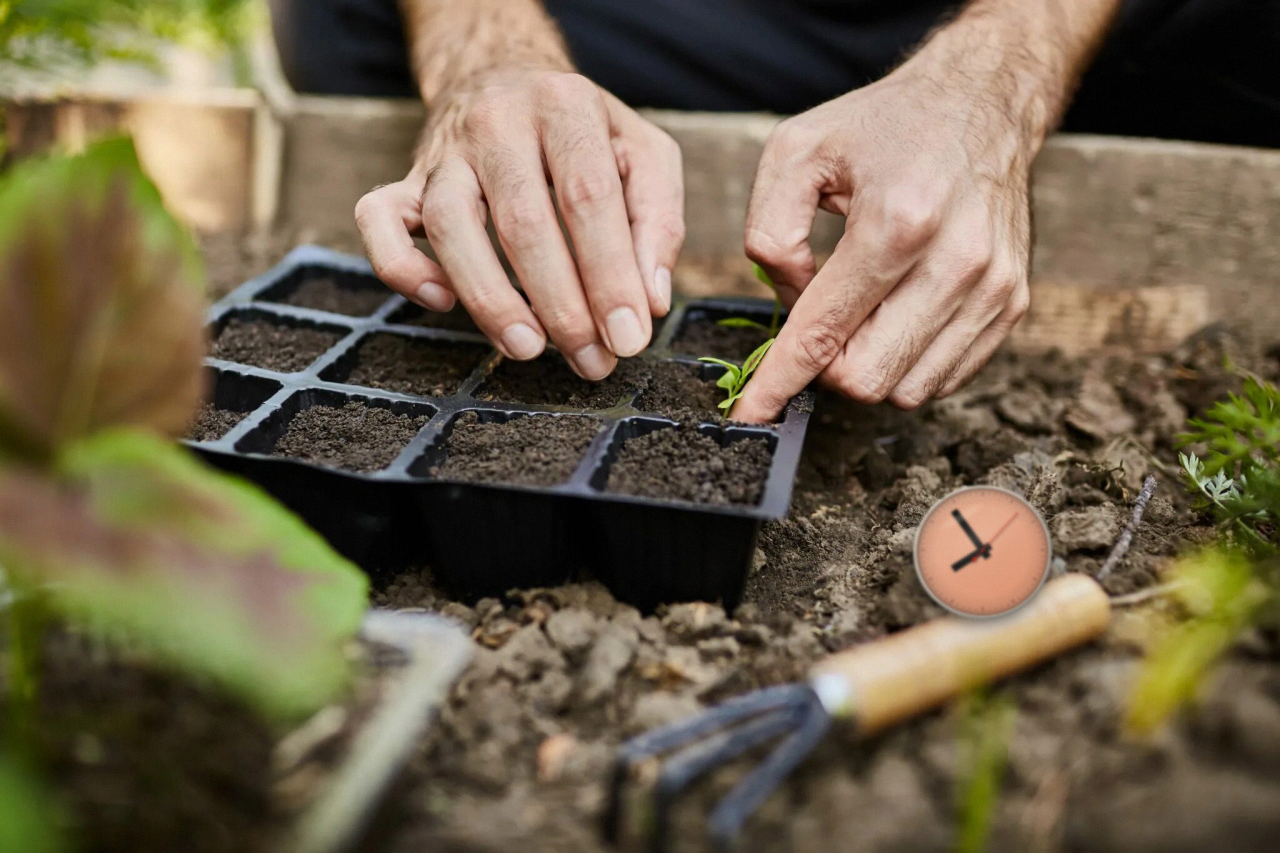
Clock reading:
{"hour": 7, "minute": 54, "second": 7}
